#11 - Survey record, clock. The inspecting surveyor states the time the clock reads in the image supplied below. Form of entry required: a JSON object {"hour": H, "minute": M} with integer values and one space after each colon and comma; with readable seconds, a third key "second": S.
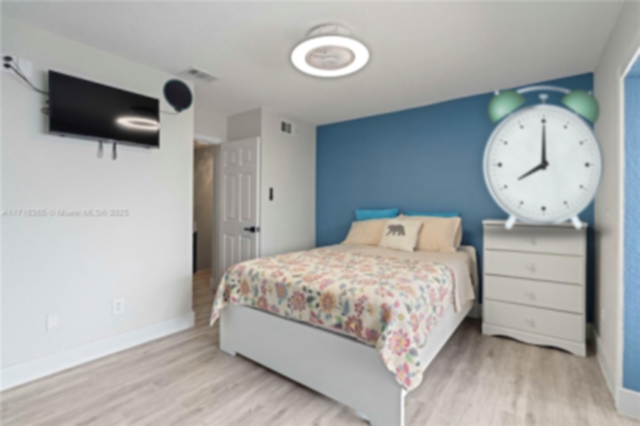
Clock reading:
{"hour": 8, "minute": 0}
